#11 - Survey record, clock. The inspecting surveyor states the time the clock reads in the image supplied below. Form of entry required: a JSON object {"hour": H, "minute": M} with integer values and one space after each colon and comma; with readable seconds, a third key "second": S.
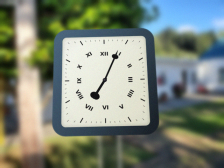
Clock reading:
{"hour": 7, "minute": 4}
